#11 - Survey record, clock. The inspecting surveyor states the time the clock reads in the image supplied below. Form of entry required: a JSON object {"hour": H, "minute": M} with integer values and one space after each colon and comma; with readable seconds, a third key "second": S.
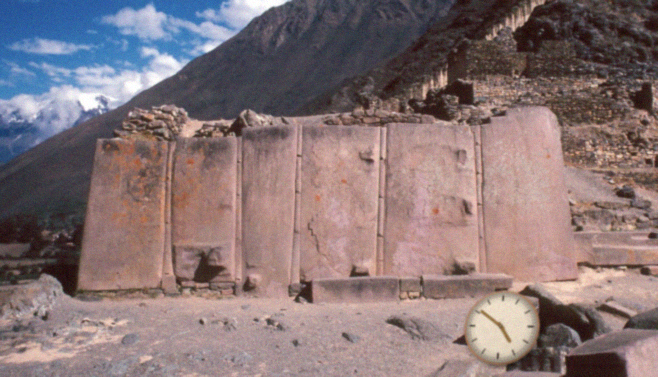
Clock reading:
{"hour": 4, "minute": 51}
